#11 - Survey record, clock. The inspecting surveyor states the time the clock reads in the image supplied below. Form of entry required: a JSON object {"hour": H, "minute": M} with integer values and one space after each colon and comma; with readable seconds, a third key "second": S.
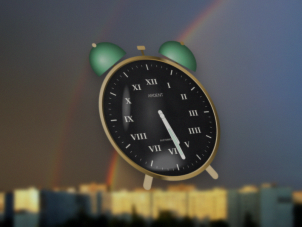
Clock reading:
{"hour": 5, "minute": 28}
